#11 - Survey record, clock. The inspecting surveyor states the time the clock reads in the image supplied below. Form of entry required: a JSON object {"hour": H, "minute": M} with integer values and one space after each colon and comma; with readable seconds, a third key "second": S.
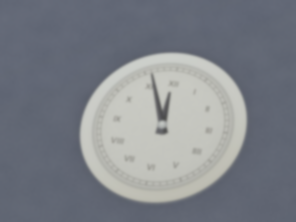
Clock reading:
{"hour": 11, "minute": 56}
